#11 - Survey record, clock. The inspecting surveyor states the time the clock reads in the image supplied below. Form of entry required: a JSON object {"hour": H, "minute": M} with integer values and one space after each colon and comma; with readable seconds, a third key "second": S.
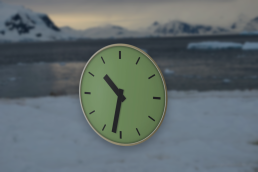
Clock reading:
{"hour": 10, "minute": 32}
